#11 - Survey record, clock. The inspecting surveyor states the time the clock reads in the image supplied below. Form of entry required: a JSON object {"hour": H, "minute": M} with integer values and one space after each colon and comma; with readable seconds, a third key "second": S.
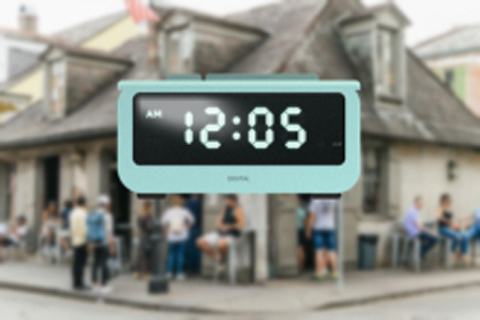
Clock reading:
{"hour": 12, "minute": 5}
